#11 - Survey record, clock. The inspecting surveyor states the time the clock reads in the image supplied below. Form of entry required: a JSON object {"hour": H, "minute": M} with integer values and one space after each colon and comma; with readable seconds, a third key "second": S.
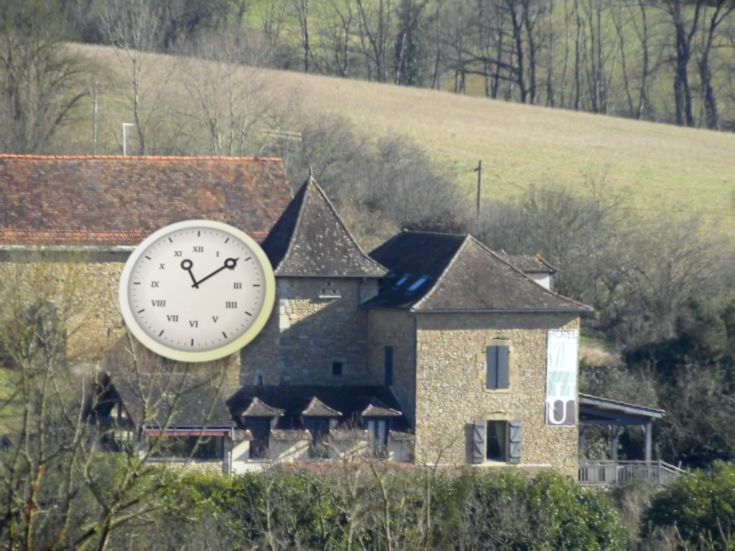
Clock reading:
{"hour": 11, "minute": 9}
